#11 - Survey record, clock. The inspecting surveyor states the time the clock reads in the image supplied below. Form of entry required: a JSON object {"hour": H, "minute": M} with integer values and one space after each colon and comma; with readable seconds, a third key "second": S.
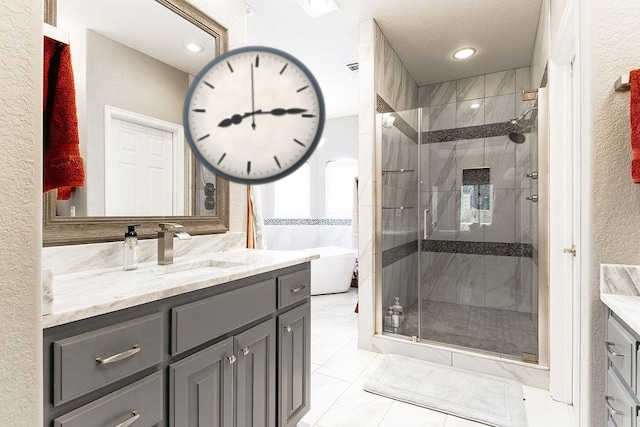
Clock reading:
{"hour": 8, "minute": 13, "second": 59}
